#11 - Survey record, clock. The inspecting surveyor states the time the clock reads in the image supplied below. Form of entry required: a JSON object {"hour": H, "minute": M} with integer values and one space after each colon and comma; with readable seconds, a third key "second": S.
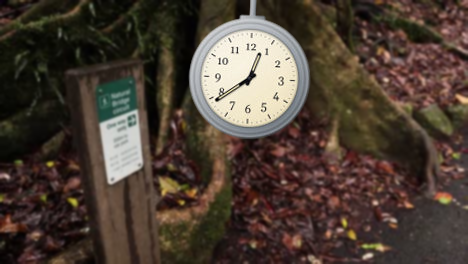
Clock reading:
{"hour": 12, "minute": 39}
